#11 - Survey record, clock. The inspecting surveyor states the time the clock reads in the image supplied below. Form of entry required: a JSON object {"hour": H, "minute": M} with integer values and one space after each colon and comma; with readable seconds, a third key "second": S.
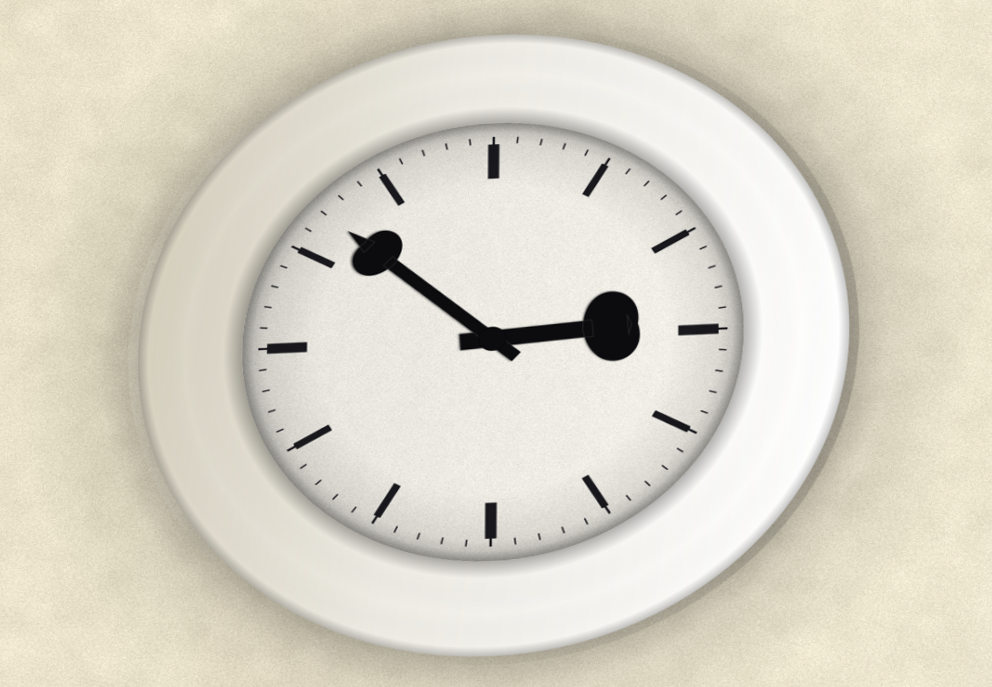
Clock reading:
{"hour": 2, "minute": 52}
